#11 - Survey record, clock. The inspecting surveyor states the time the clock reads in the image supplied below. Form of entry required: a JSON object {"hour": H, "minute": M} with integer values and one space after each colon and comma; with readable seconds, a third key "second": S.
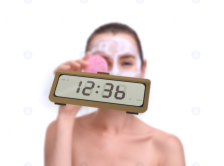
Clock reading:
{"hour": 12, "minute": 36}
